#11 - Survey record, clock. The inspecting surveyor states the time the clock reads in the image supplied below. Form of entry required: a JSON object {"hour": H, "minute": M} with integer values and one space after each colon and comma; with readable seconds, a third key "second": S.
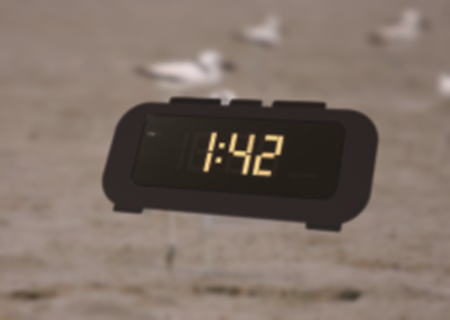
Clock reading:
{"hour": 1, "minute": 42}
